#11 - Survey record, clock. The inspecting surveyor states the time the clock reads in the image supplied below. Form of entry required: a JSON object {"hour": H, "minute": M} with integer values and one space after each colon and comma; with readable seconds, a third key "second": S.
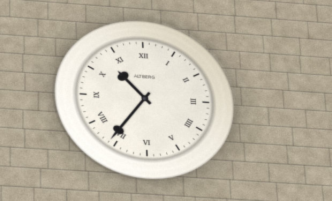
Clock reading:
{"hour": 10, "minute": 36}
